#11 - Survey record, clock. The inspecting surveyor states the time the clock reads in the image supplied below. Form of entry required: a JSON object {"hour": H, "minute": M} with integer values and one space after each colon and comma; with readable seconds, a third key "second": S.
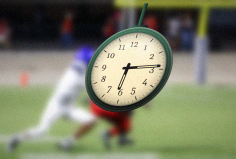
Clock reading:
{"hour": 6, "minute": 14}
